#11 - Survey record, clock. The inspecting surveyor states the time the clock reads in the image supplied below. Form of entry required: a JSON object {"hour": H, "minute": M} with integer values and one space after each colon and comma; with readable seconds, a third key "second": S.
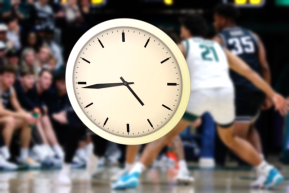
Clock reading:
{"hour": 4, "minute": 44}
